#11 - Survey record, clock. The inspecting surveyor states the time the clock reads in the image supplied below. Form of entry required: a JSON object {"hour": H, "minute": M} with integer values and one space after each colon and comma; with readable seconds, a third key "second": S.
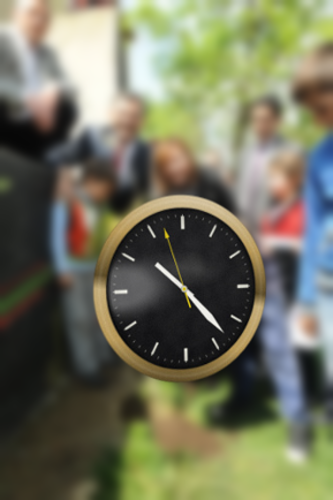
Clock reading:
{"hour": 10, "minute": 22, "second": 57}
